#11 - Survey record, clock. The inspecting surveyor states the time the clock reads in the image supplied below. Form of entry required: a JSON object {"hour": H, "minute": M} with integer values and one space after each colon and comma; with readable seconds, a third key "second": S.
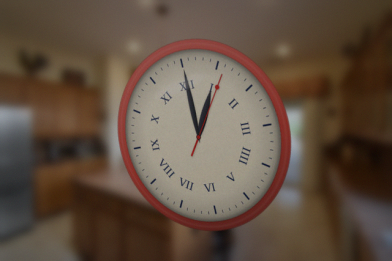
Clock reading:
{"hour": 1, "minute": 0, "second": 6}
